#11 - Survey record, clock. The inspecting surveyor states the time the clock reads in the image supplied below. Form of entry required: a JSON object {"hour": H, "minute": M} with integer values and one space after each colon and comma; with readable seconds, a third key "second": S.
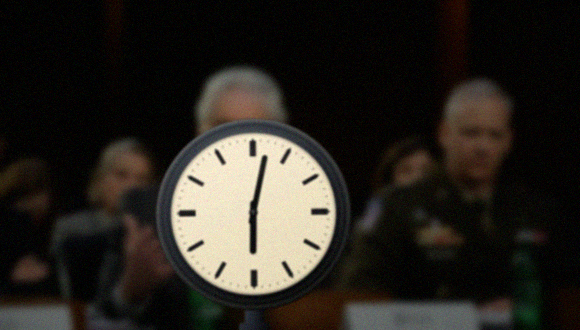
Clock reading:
{"hour": 6, "minute": 2}
